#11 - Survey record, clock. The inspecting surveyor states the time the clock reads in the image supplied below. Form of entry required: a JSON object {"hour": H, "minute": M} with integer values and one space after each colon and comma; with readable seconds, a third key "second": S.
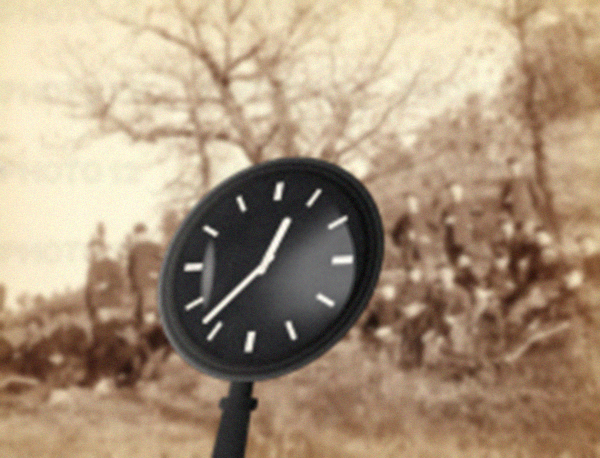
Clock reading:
{"hour": 12, "minute": 37}
